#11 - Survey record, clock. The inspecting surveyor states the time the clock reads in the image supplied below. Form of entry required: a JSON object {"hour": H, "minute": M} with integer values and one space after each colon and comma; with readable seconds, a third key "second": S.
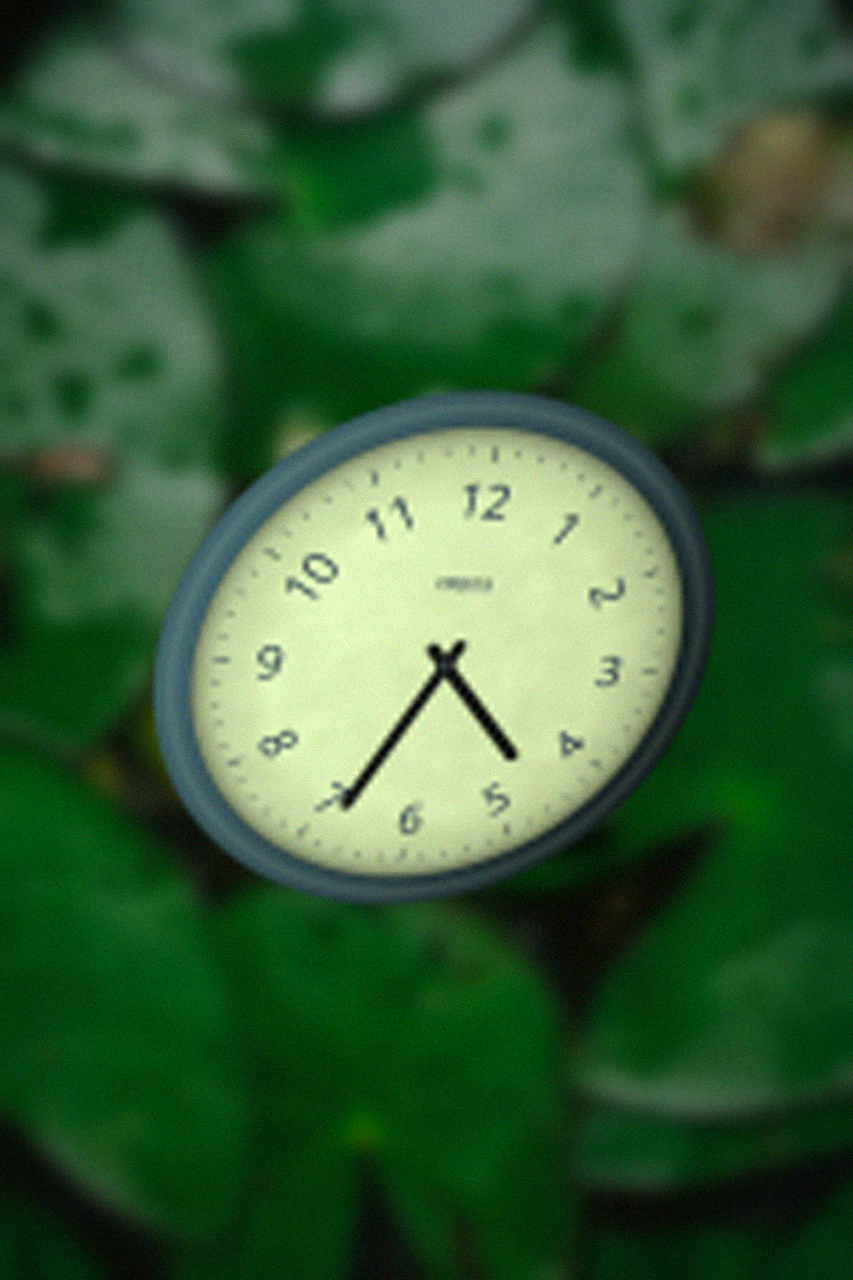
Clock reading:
{"hour": 4, "minute": 34}
